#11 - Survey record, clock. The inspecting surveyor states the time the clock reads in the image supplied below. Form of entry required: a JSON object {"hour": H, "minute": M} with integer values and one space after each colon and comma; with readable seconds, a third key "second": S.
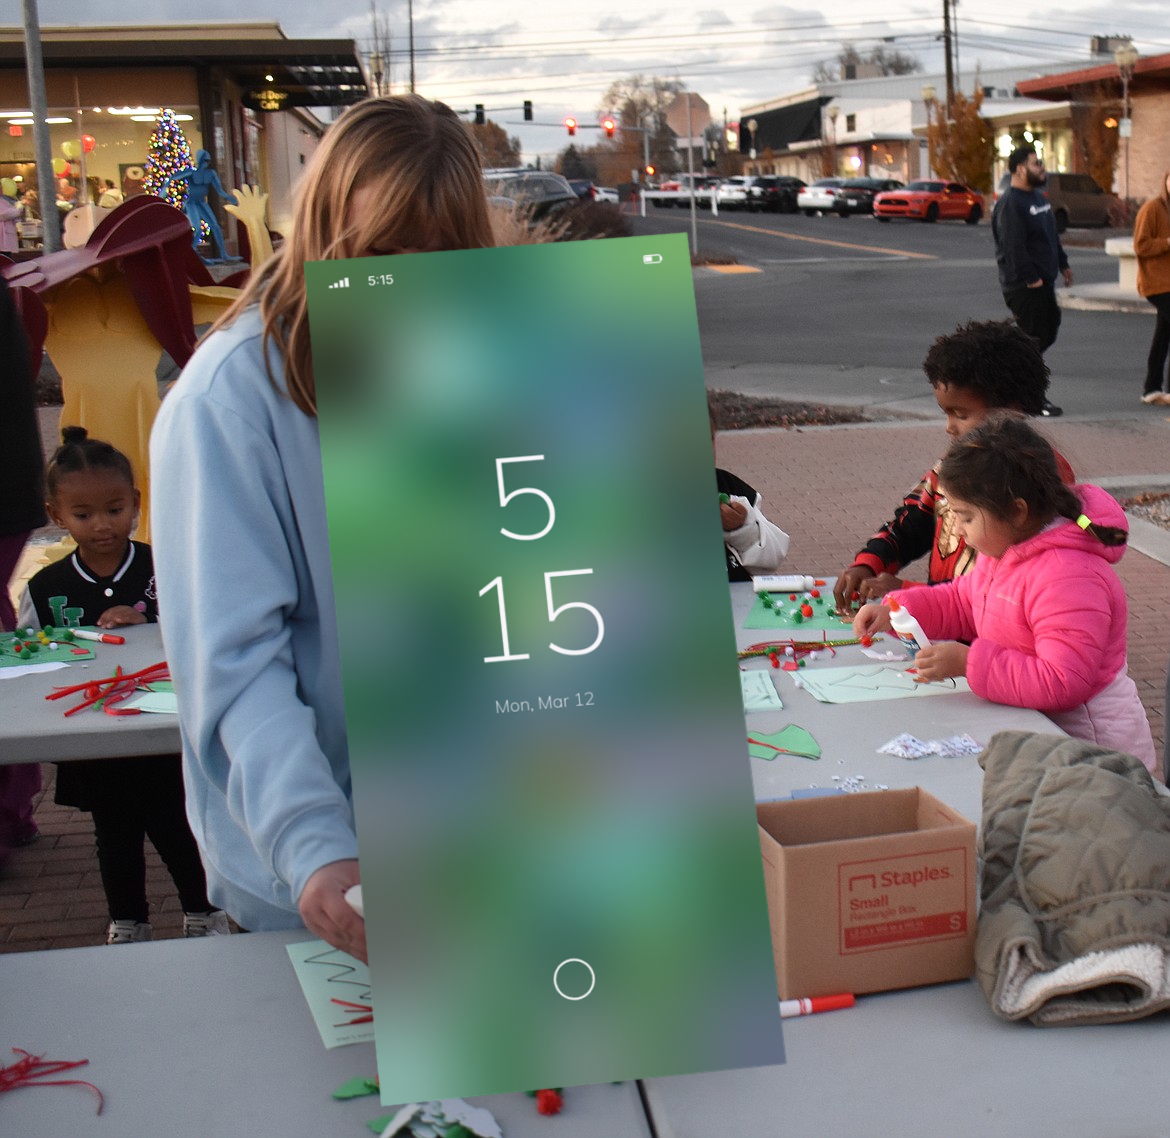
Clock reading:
{"hour": 5, "minute": 15}
